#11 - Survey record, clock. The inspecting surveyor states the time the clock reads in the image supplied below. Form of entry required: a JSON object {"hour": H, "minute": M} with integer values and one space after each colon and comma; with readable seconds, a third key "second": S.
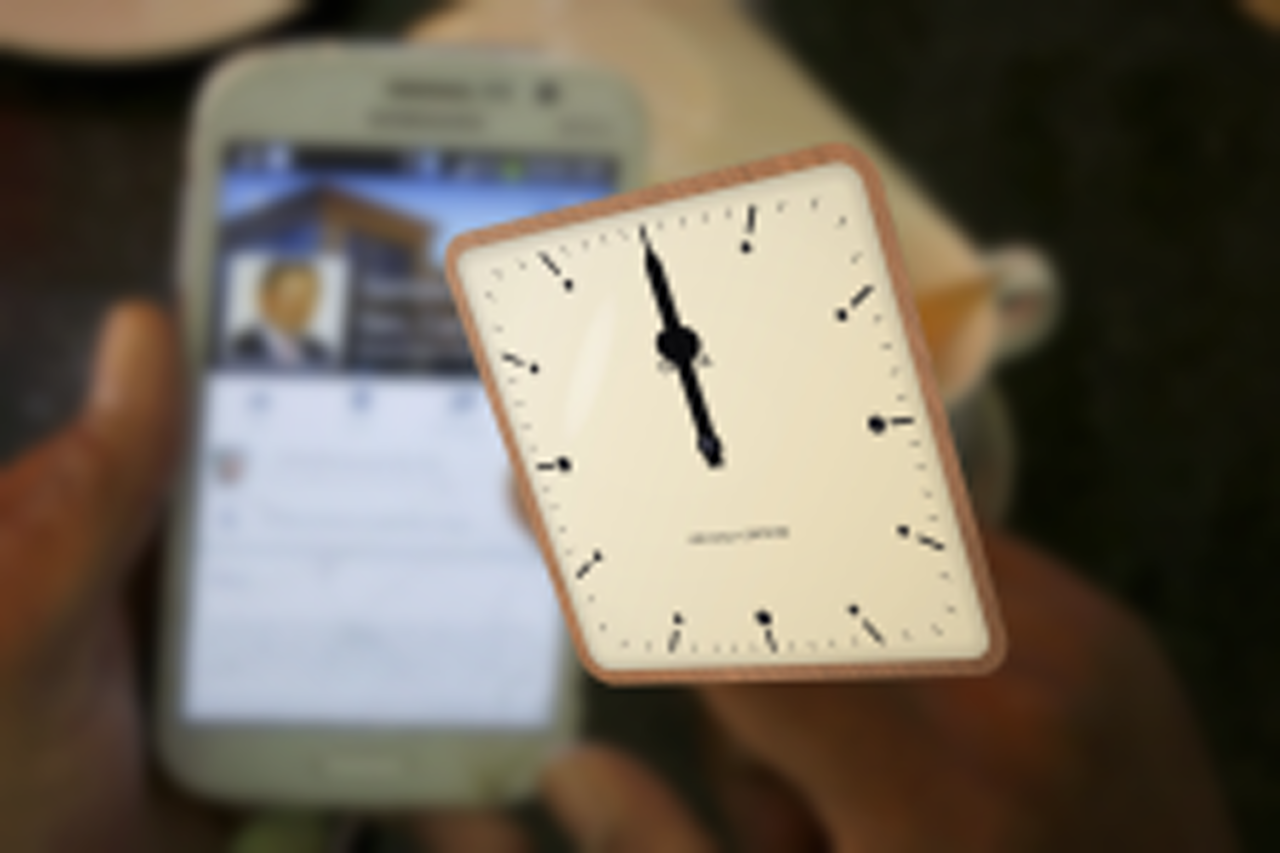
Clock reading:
{"hour": 12, "minute": 0}
